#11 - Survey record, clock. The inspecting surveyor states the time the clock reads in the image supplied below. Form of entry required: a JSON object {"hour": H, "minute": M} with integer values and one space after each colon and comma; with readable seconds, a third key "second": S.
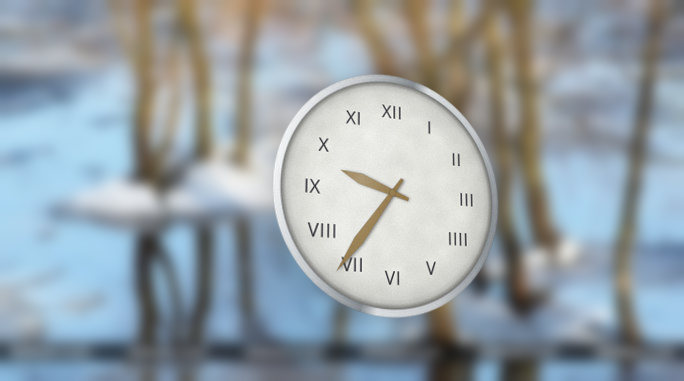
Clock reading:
{"hour": 9, "minute": 36}
